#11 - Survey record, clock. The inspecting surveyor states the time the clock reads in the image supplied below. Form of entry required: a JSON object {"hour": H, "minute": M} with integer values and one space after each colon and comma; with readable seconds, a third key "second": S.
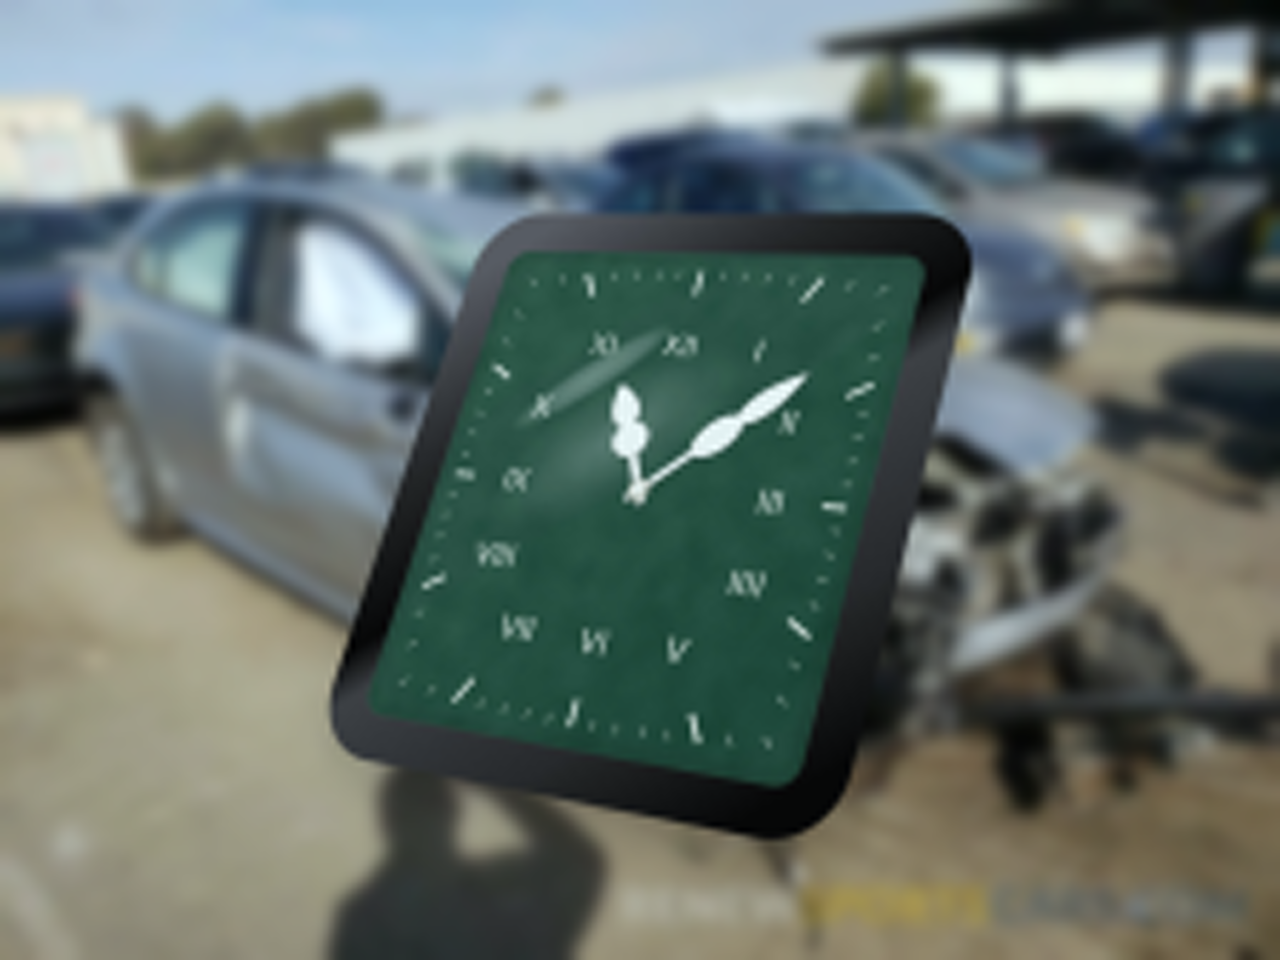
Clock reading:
{"hour": 11, "minute": 8}
